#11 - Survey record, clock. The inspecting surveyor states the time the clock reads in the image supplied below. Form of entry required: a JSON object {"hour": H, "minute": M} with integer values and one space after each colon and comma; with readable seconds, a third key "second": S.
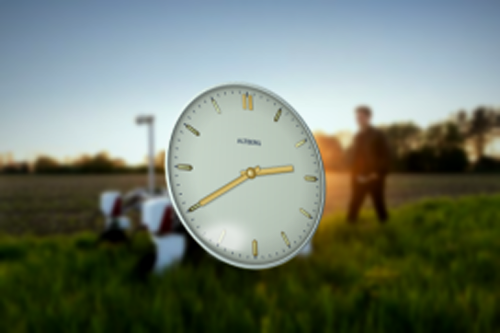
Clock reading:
{"hour": 2, "minute": 40}
